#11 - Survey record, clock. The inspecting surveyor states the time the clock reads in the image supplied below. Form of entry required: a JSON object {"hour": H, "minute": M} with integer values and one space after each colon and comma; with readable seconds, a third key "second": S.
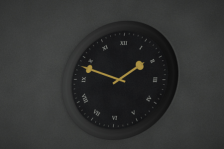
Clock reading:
{"hour": 1, "minute": 48}
